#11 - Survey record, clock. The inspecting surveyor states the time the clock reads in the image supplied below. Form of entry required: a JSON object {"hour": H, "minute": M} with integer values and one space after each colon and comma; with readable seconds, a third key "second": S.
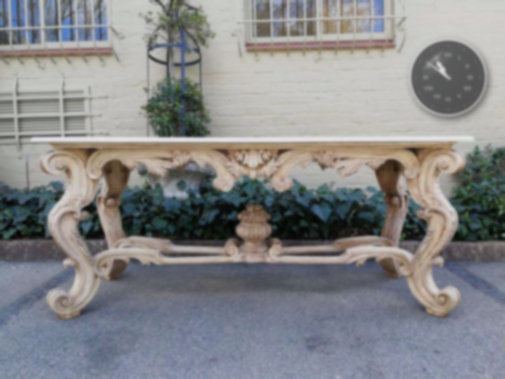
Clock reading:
{"hour": 10, "minute": 51}
